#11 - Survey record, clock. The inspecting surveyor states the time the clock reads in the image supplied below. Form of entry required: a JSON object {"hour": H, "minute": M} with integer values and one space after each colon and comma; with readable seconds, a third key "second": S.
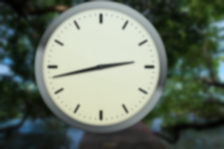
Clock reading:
{"hour": 2, "minute": 43}
